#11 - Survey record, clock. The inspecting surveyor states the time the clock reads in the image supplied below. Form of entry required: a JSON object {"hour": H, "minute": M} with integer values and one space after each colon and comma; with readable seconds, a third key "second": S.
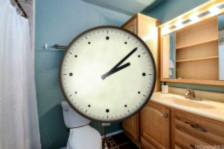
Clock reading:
{"hour": 2, "minute": 8}
